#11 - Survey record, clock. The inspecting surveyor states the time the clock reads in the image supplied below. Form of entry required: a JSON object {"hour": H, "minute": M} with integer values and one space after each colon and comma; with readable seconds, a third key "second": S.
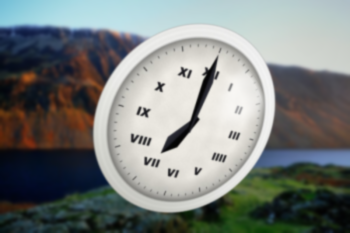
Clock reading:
{"hour": 7, "minute": 0}
